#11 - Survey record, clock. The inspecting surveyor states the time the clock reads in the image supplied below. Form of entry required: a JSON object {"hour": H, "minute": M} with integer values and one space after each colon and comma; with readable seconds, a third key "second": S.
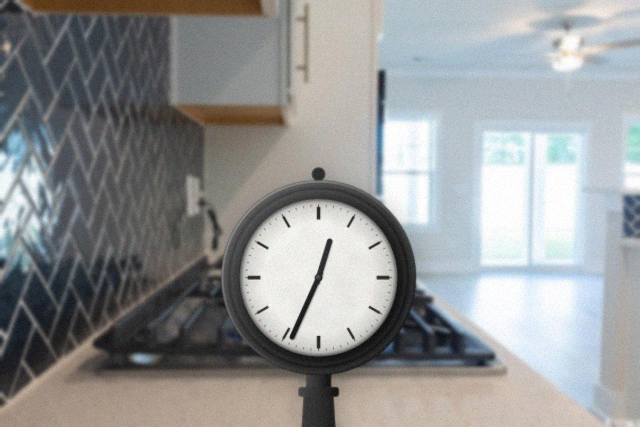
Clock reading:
{"hour": 12, "minute": 34}
